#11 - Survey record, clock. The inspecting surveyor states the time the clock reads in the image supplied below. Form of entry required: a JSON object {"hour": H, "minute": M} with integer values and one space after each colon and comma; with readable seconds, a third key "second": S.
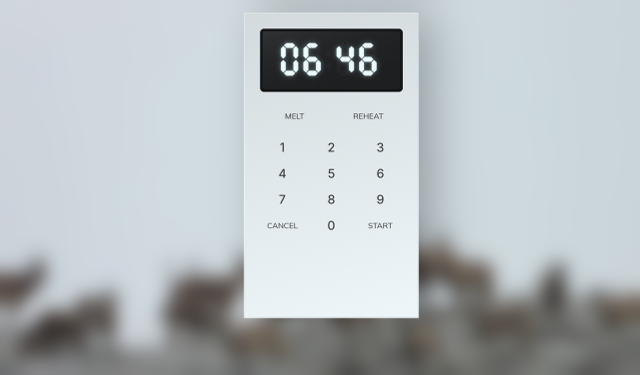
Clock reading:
{"hour": 6, "minute": 46}
